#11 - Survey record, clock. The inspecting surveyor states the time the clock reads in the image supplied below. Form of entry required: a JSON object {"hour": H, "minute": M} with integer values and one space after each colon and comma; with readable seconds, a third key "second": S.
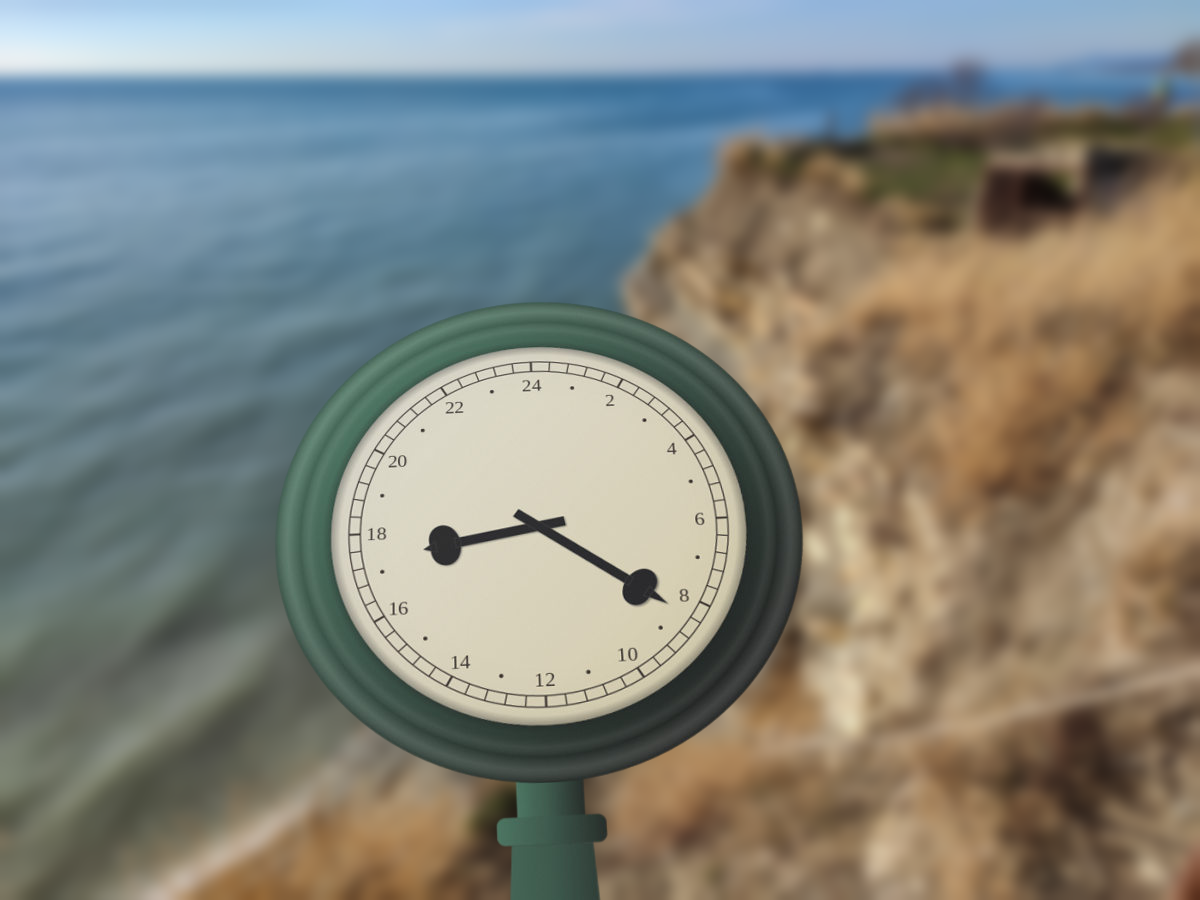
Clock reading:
{"hour": 17, "minute": 21}
